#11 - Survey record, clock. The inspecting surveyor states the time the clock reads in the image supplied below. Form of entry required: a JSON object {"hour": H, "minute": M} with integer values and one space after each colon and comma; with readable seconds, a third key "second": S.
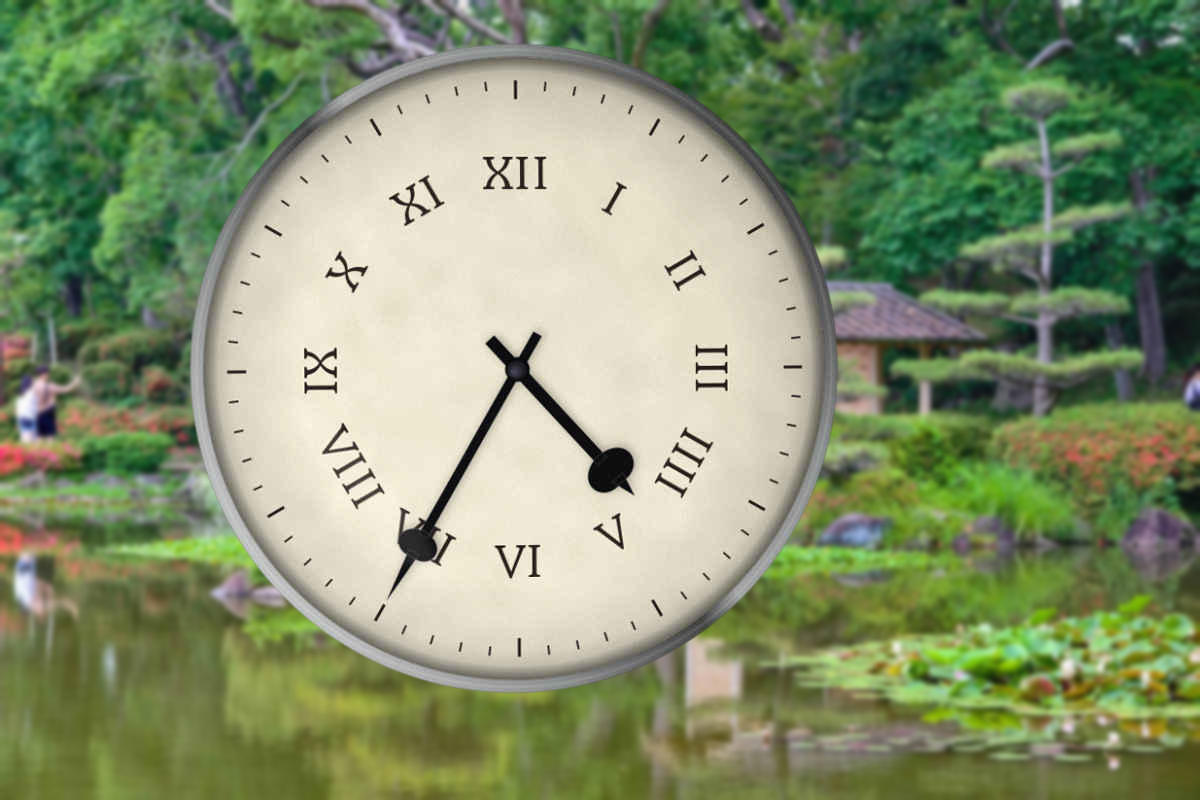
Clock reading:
{"hour": 4, "minute": 35}
